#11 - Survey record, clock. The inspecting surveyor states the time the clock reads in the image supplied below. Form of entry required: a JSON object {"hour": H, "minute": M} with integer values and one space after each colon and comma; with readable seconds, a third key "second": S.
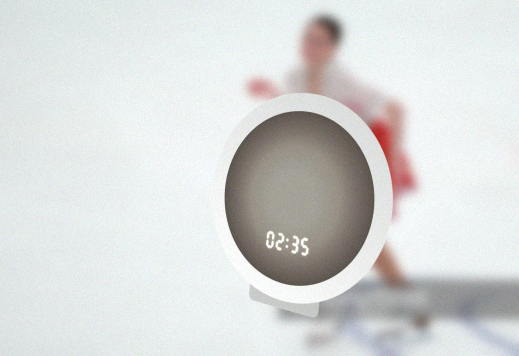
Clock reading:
{"hour": 2, "minute": 35}
